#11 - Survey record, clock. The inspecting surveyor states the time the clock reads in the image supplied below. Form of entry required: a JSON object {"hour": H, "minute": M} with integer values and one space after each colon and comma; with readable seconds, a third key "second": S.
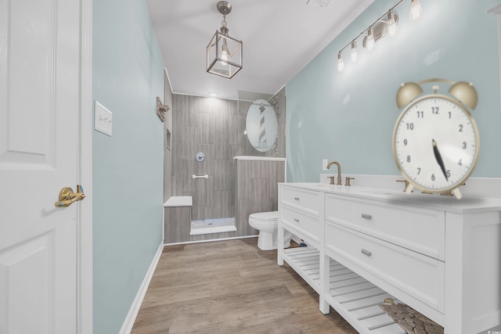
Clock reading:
{"hour": 5, "minute": 26}
